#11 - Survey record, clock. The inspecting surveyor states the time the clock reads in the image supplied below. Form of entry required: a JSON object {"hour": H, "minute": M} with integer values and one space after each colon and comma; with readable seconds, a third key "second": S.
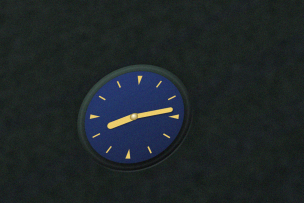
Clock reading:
{"hour": 8, "minute": 13}
